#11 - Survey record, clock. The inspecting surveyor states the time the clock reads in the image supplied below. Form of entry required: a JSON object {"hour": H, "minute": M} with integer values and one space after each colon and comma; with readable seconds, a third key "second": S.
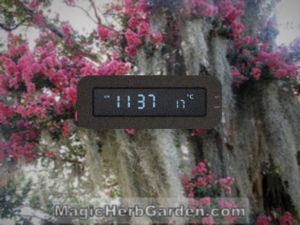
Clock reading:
{"hour": 11, "minute": 37}
